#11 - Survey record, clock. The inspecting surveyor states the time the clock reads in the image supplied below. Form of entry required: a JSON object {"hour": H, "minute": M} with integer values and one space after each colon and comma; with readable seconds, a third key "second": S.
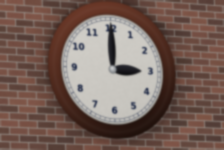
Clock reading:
{"hour": 3, "minute": 0}
